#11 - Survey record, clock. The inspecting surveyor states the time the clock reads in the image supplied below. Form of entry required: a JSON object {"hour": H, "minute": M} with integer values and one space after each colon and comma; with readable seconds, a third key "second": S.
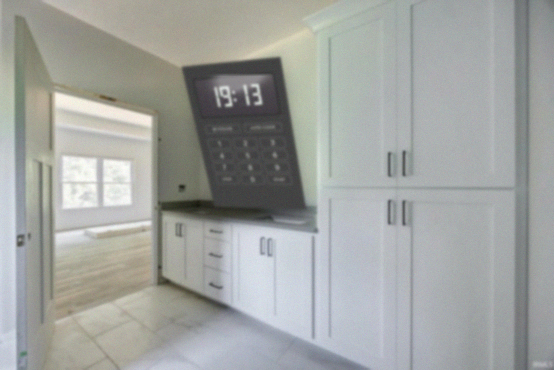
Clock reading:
{"hour": 19, "minute": 13}
